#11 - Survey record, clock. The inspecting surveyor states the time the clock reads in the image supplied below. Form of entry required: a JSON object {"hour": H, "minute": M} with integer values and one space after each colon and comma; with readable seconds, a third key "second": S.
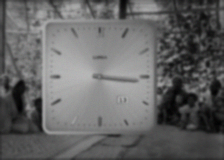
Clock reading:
{"hour": 3, "minute": 16}
